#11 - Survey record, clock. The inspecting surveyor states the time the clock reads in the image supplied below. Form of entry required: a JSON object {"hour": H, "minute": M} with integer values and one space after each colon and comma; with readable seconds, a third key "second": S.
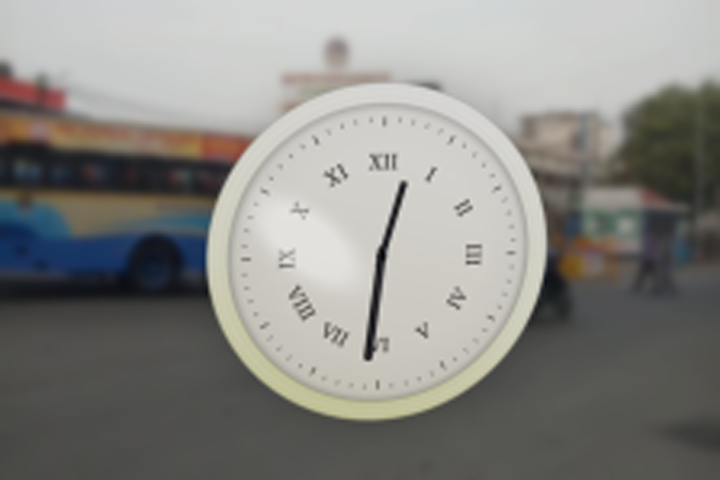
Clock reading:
{"hour": 12, "minute": 31}
